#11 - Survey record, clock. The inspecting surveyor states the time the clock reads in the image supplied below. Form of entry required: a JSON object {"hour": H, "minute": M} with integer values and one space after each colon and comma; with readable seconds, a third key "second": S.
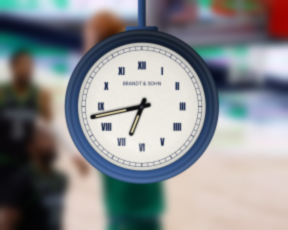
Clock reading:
{"hour": 6, "minute": 43}
